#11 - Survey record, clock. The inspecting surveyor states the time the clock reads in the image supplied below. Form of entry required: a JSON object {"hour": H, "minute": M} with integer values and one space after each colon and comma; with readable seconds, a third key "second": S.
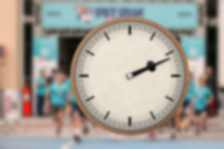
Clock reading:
{"hour": 2, "minute": 11}
